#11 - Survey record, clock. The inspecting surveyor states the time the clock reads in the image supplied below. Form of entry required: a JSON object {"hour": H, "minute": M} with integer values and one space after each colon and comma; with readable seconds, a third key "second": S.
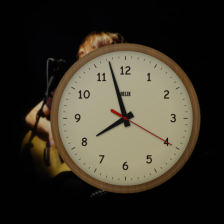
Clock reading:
{"hour": 7, "minute": 57, "second": 20}
